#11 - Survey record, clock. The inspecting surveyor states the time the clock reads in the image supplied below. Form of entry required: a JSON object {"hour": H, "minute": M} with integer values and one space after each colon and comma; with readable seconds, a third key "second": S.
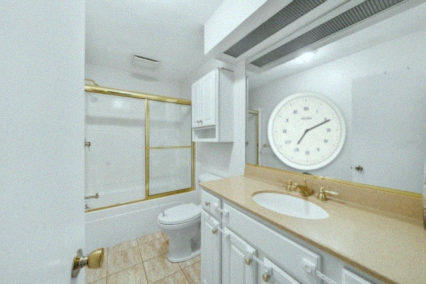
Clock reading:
{"hour": 7, "minute": 11}
